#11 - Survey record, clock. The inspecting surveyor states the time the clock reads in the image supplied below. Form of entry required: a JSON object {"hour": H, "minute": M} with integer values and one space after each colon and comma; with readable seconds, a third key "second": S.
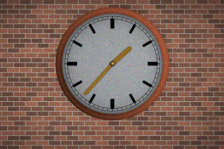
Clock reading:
{"hour": 1, "minute": 37}
